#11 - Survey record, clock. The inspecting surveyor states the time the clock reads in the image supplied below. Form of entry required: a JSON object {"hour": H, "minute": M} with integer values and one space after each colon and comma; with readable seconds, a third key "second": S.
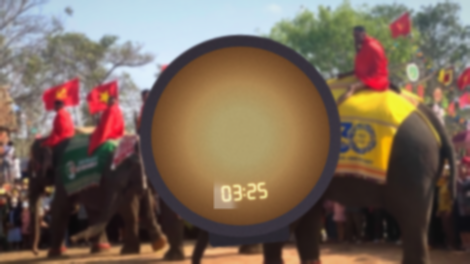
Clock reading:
{"hour": 3, "minute": 25}
